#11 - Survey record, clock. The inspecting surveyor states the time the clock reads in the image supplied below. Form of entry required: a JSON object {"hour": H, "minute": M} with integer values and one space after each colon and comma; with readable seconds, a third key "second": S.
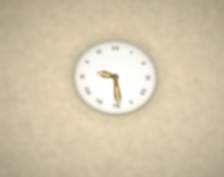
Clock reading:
{"hour": 9, "minute": 29}
